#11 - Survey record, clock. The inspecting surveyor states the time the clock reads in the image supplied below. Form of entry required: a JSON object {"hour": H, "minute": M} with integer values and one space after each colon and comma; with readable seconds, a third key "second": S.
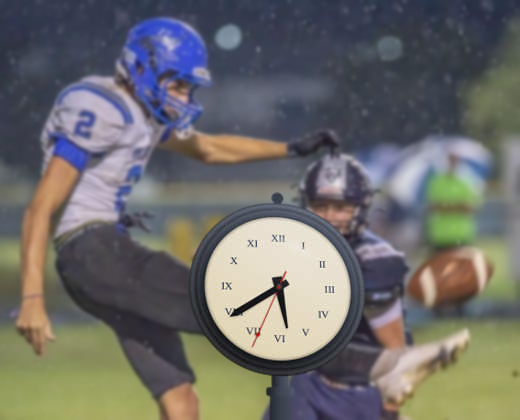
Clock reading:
{"hour": 5, "minute": 39, "second": 34}
